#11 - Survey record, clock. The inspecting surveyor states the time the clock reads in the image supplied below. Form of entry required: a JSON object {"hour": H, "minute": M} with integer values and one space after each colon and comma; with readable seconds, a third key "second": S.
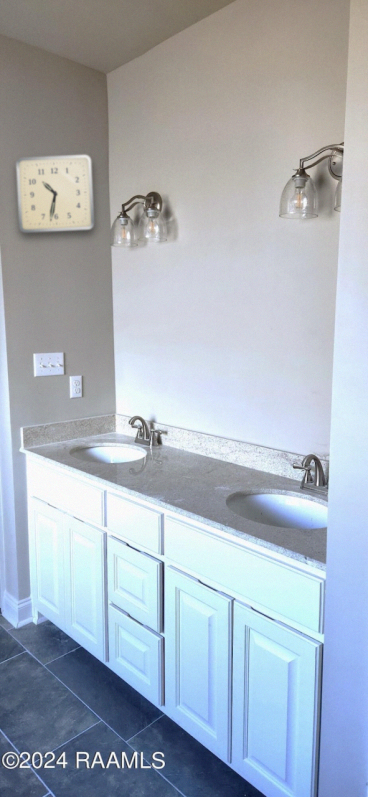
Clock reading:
{"hour": 10, "minute": 32}
